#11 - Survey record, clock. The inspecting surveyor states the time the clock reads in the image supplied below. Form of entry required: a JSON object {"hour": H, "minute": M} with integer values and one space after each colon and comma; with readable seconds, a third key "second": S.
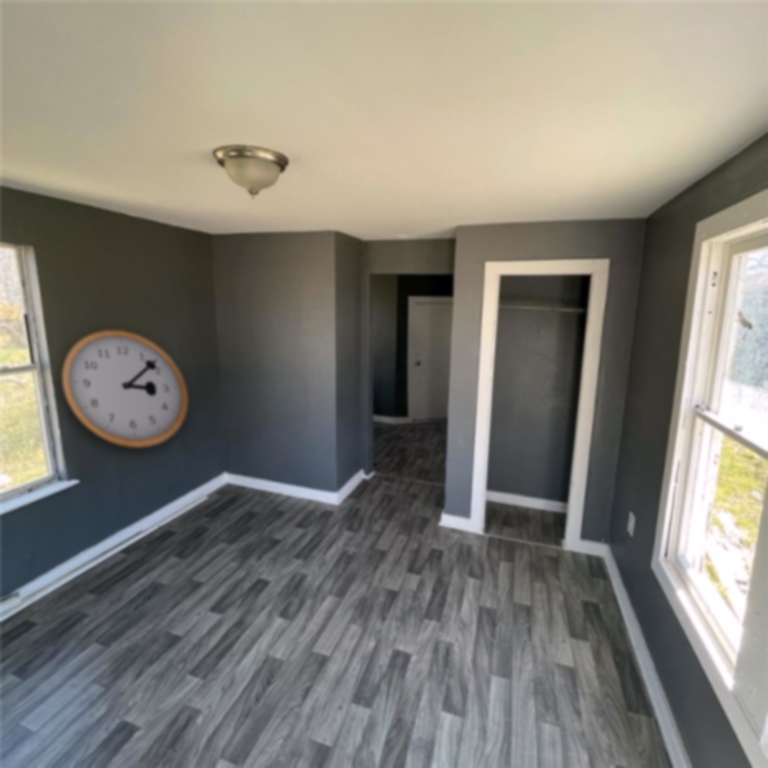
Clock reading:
{"hour": 3, "minute": 8}
